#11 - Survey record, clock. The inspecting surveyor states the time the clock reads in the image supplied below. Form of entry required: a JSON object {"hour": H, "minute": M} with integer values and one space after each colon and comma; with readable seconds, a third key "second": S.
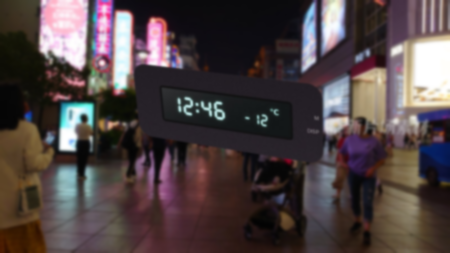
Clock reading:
{"hour": 12, "minute": 46}
